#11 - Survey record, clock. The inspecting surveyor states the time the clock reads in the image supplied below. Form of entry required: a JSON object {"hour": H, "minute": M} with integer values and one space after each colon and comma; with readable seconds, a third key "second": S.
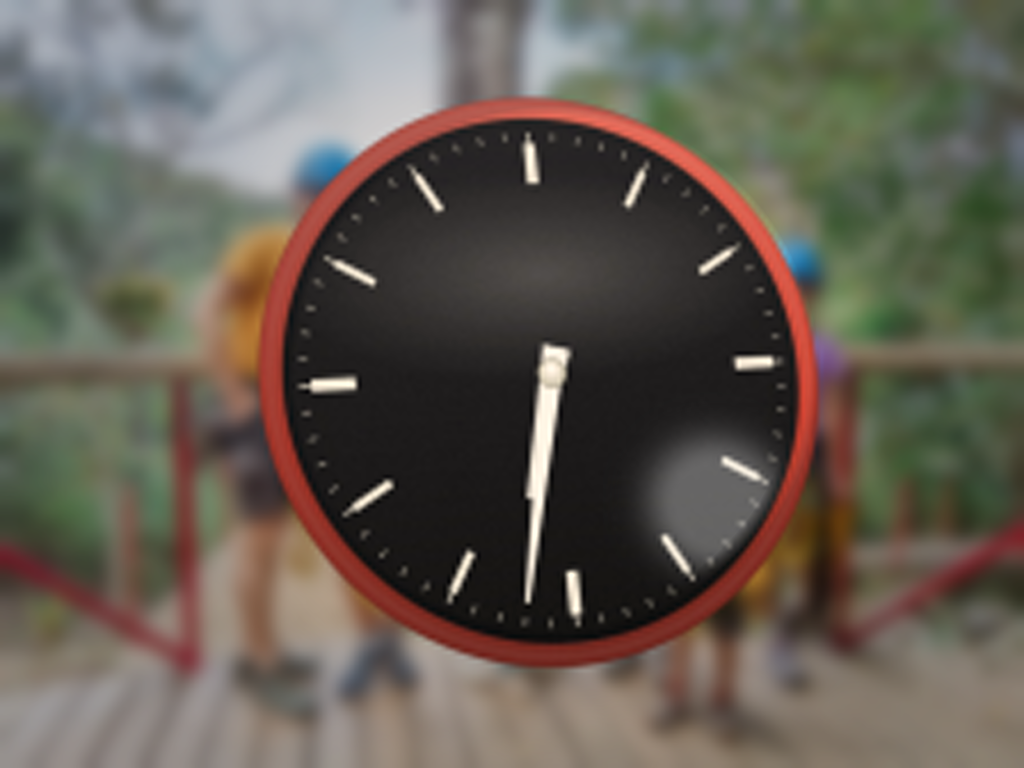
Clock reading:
{"hour": 6, "minute": 32}
